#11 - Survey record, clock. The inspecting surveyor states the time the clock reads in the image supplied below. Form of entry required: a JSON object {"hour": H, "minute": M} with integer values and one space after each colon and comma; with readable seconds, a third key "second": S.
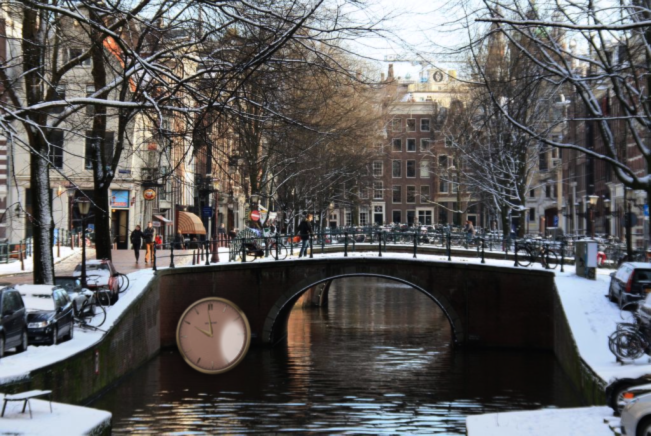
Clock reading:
{"hour": 9, "minute": 59}
